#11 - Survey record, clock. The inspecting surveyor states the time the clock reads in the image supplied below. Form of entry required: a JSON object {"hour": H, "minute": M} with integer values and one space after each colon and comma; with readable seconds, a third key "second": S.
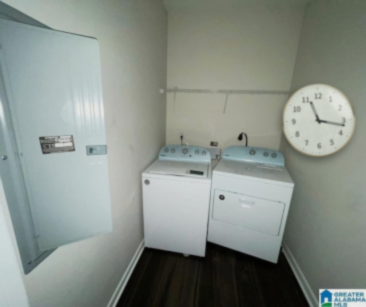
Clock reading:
{"hour": 11, "minute": 17}
